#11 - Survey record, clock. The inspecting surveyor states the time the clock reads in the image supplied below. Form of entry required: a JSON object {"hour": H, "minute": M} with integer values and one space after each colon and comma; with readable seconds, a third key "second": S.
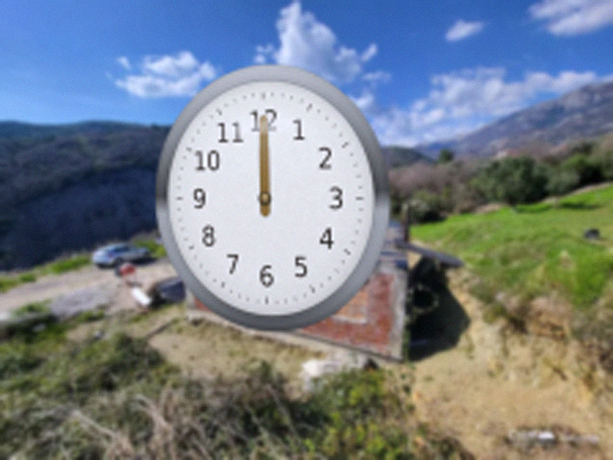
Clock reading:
{"hour": 12, "minute": 0}
